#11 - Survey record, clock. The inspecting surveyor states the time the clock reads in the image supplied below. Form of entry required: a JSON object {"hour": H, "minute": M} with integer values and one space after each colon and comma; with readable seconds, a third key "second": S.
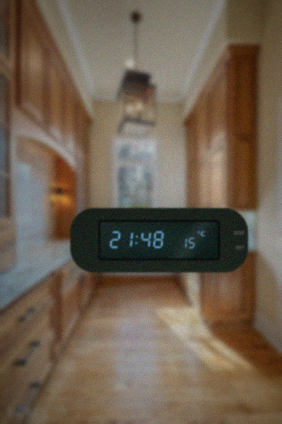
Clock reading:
{"hour": 21, "minute": 48}
